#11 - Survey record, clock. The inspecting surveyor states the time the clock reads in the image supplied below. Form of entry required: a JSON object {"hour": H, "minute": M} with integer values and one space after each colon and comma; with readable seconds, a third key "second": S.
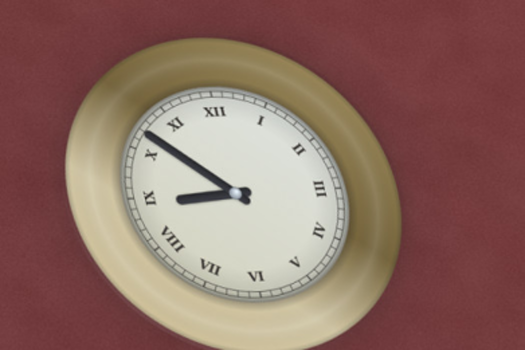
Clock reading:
{"hour": 8, "minute": 52}
